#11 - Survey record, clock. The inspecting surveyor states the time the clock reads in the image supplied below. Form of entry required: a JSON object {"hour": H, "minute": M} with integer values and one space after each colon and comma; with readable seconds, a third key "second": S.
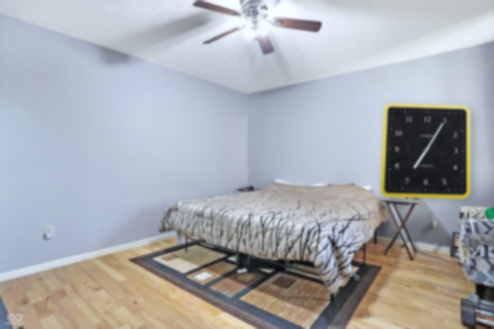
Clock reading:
{"hour": 7, "minute": 5}
